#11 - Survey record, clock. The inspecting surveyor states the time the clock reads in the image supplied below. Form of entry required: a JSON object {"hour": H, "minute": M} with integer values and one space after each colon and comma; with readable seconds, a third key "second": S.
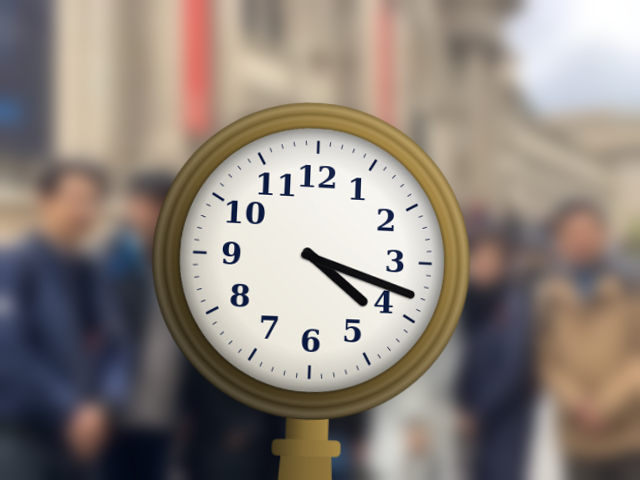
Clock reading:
{"hour": 4, "minute": 18}
